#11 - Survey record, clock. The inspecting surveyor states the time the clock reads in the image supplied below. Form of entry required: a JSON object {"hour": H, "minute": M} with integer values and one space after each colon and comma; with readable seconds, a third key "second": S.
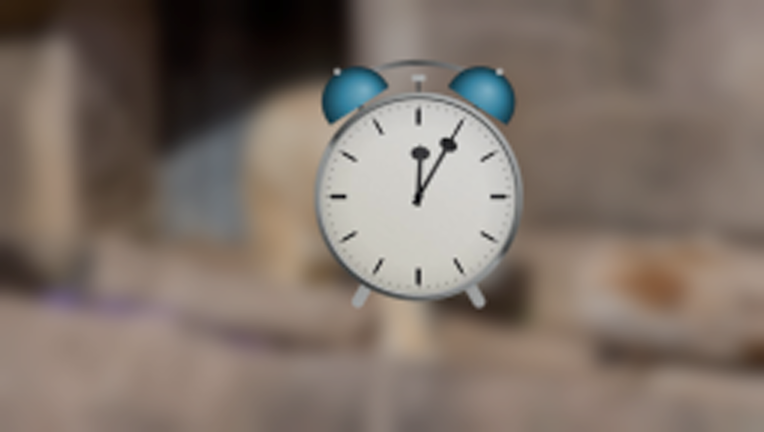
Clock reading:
{"hour": 12, "minute": 5}
